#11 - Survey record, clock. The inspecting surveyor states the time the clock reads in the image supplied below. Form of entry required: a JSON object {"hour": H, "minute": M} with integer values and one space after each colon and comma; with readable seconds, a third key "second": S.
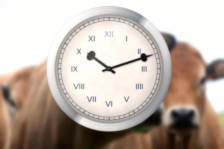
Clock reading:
{"hour": 10, "minute": 12}
